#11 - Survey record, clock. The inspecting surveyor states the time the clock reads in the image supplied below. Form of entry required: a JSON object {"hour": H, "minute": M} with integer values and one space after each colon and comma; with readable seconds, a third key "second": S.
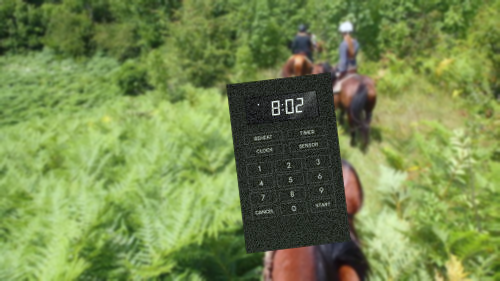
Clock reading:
{"hour": 8, "minute": 2}
